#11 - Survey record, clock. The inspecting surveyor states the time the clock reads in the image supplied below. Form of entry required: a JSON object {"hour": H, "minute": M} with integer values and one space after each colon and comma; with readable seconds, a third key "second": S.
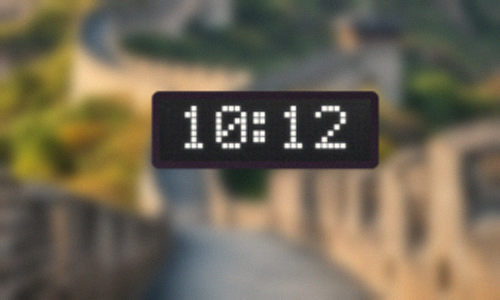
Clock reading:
{"hour": 10, "minute": 12}
